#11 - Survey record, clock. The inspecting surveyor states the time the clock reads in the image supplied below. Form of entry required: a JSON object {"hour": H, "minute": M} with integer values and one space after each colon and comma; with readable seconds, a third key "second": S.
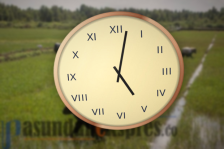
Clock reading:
{"hour": 5, "minute": 2}
